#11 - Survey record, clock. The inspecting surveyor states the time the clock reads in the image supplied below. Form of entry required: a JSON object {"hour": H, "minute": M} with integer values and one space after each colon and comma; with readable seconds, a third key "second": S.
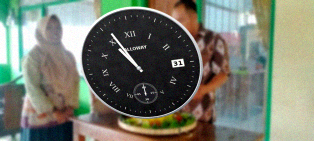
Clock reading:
{"hour": 10, "minute": 56}
